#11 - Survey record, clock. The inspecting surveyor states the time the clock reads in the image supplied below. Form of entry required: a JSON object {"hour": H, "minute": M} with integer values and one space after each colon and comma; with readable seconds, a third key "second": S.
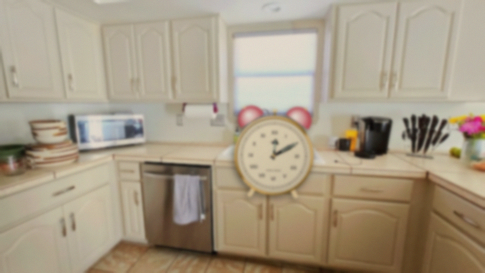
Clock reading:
{"hour": 12, "minute": 10}
